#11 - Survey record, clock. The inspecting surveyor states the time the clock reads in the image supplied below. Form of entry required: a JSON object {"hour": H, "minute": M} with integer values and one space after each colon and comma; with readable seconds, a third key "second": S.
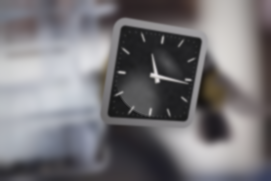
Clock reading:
{"hour": 11, "minute": 16}
